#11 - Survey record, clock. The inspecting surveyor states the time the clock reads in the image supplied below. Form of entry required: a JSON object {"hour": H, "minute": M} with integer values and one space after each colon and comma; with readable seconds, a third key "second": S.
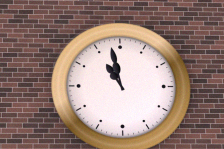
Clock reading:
{"hour": 10, "minute": 58}
